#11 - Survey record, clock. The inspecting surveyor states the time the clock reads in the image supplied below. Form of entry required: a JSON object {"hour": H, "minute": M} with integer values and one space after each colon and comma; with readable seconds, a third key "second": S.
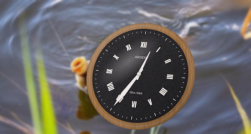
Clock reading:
{"hour": 12, "minute": 35}
